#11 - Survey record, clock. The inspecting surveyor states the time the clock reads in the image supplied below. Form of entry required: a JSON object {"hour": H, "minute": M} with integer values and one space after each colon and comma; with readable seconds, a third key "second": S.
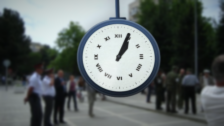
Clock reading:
{"hour": 1, "minute": 4}
